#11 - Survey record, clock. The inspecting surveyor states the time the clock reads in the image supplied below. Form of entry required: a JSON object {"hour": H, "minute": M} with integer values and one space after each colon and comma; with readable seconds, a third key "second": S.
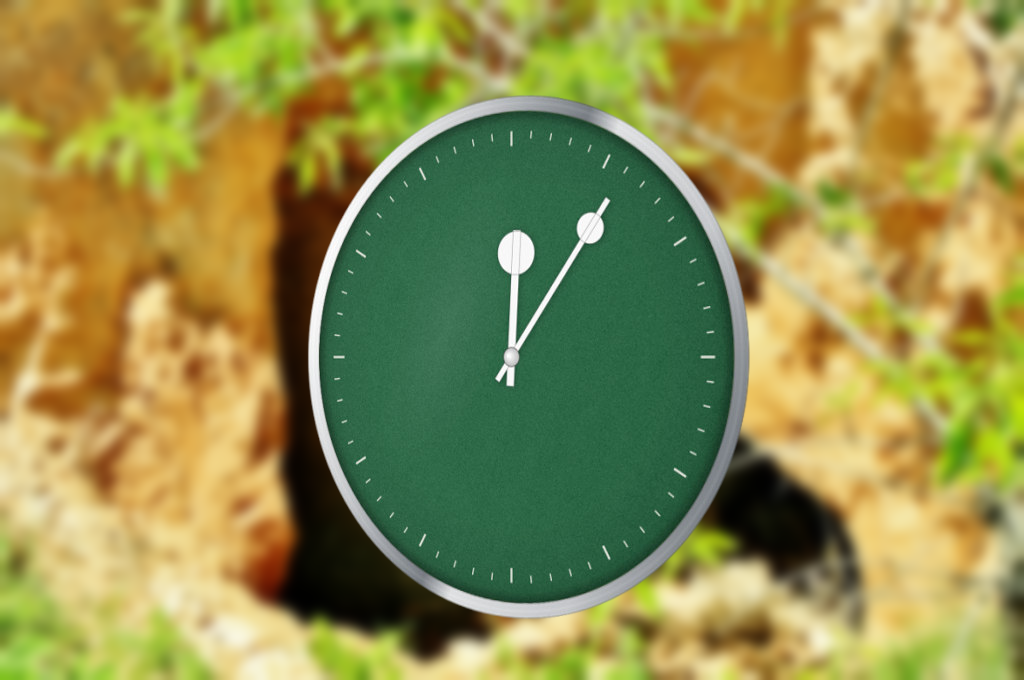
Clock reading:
{"hour": 12, "minute": 6}
